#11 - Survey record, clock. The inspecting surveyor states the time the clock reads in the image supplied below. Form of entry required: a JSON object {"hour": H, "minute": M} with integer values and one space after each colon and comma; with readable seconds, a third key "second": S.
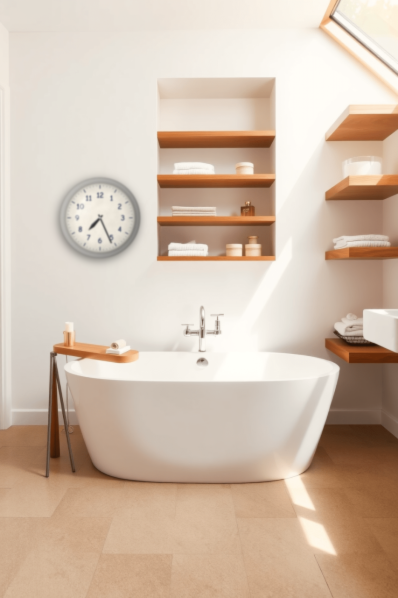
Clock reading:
{"hour": 7, "minute": 26}
